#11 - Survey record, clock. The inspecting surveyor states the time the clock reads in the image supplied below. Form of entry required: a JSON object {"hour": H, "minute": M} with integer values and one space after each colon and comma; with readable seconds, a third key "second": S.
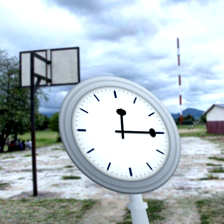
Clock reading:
{"hour": 12, "minute": 15}
